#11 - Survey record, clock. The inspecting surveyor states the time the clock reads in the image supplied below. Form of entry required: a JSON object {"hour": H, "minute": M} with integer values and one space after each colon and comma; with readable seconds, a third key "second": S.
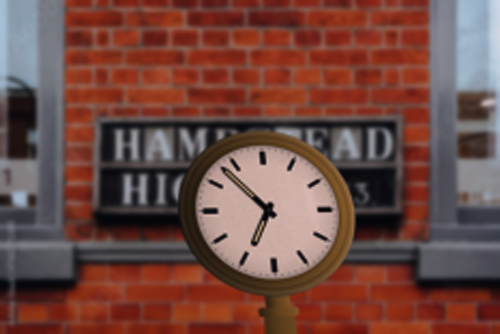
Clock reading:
{"hour": 6, "minute": 53}
